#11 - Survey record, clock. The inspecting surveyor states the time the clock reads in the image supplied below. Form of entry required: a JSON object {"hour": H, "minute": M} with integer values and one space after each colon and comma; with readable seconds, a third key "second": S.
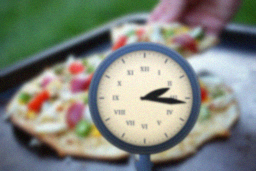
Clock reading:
{"hour": 2, "minute": 16}
